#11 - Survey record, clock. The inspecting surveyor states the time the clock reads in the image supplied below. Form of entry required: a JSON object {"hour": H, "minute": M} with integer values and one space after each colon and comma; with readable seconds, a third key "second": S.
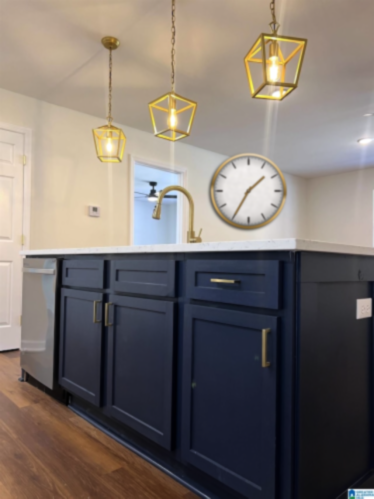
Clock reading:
{"hour": 1, "minute": 35}
